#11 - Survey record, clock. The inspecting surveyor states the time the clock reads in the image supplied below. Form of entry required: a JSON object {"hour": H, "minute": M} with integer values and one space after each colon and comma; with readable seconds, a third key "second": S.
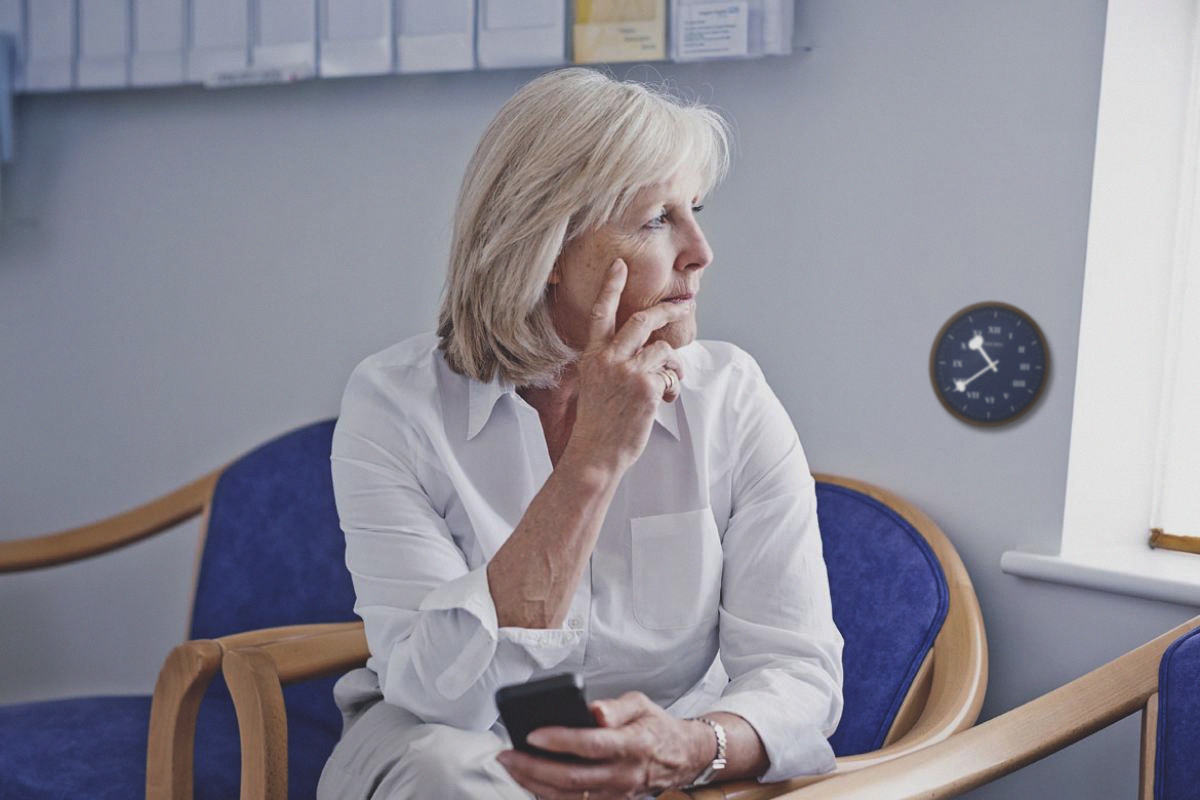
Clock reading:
{"hour": 10, "minute": 39}
